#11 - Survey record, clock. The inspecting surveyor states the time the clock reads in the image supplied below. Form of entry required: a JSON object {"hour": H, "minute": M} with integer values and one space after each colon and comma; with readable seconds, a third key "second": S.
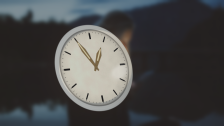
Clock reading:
{"hour": 12, "minute": 55}
